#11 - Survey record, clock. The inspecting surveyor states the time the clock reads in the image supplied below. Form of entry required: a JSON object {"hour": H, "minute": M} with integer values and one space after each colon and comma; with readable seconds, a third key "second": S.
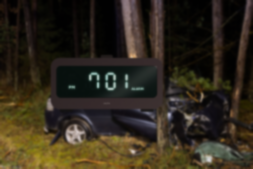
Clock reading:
{"hour": 7, "minute": 1}
